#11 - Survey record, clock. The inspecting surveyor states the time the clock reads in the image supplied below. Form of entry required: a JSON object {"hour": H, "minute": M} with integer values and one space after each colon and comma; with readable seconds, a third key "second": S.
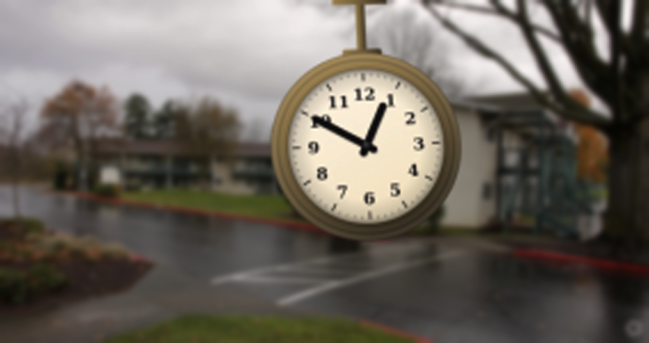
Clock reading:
{"hour": 12, "minute": 50}
